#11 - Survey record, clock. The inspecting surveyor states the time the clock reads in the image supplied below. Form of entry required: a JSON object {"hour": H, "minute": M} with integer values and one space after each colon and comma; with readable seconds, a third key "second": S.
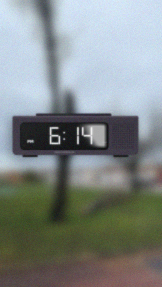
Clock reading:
{"hour": 6, "minute": 14}
